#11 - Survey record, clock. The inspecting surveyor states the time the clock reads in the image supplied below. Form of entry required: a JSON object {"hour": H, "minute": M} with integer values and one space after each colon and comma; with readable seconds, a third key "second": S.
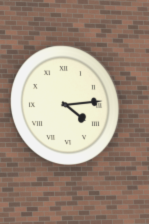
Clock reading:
{"hour": 4, "minute": 14}
